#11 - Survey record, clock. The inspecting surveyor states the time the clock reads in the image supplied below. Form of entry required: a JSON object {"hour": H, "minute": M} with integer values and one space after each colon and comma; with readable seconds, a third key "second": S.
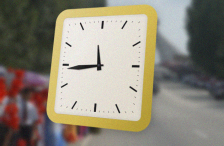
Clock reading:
{"hour": 11, "minute": 44}
